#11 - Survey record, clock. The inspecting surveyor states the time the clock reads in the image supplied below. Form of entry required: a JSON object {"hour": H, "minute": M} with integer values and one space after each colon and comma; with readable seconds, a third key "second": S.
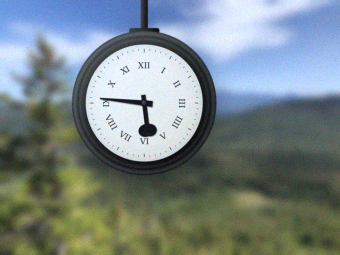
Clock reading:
{"hour": 5, "minute": 46}
